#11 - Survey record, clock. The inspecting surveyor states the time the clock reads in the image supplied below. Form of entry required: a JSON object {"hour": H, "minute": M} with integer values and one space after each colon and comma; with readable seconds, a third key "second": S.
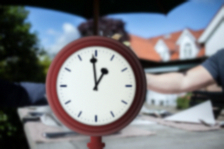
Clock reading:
{"hour": 12, "minute": 59}
